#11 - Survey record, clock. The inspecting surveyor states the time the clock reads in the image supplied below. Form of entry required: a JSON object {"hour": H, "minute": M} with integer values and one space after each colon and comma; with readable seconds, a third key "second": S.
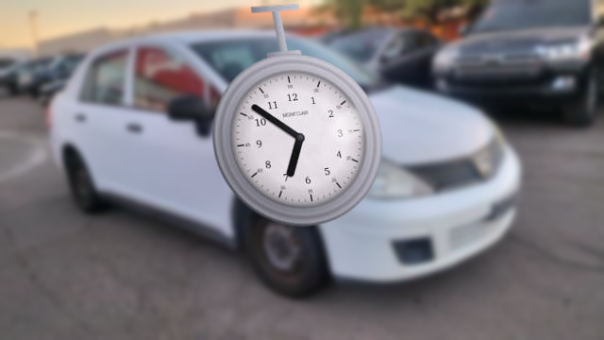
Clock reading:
{"hour": 6, "minute": 52}
